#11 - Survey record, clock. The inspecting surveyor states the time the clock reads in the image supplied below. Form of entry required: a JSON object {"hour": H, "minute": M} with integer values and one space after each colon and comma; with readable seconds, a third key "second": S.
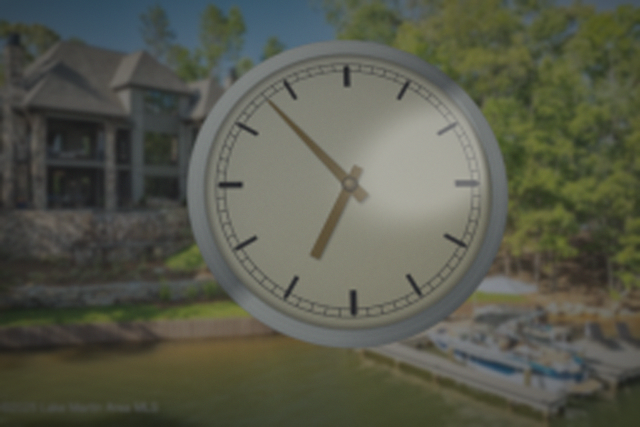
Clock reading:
{"hour": 6, "minute": 53}
